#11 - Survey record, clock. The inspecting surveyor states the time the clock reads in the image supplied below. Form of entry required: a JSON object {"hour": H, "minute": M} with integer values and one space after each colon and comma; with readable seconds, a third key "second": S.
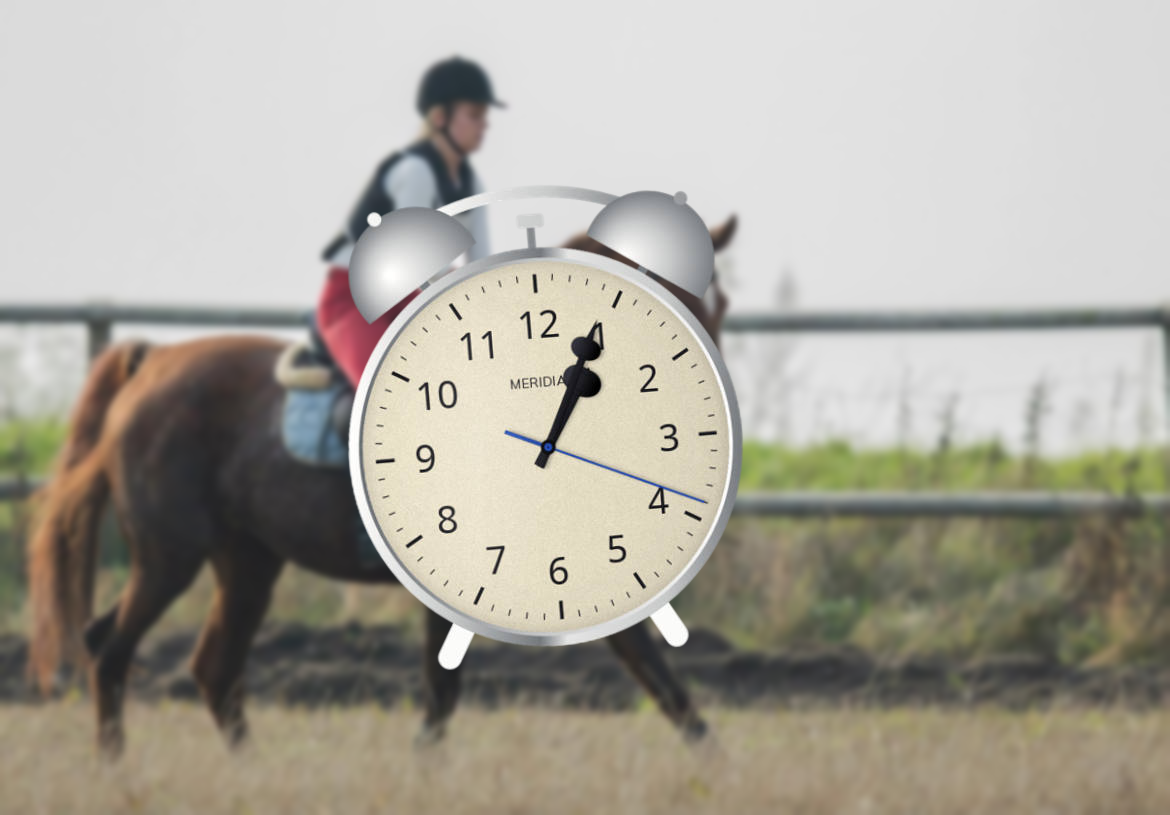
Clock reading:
{"hour": 1, "minute": 4, "second": 19}
